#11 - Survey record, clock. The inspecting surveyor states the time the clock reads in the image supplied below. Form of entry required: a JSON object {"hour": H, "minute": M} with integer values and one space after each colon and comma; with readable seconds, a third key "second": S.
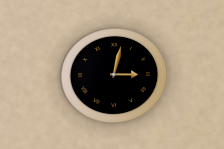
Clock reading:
{"hour": 3, "minute": 2}
